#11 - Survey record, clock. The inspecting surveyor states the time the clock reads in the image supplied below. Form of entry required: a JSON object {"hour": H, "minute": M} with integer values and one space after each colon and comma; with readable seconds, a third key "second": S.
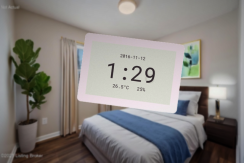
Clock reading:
{"hour": 1, "minute": 29}
